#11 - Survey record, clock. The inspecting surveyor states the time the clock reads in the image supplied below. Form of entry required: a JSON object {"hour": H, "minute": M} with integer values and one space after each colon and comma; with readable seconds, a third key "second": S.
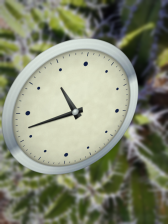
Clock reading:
{"hour": 10, "minute": 42}
